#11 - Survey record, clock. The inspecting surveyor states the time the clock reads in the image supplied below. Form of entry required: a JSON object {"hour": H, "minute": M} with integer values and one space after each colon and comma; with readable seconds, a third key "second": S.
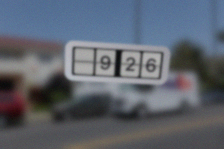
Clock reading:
{"hour": 9, "minute": 26}
